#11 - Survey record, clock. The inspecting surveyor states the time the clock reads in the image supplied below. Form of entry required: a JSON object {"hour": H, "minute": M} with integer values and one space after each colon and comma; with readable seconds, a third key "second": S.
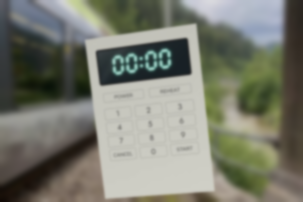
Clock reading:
{"hour": 0, "minute": 0}
